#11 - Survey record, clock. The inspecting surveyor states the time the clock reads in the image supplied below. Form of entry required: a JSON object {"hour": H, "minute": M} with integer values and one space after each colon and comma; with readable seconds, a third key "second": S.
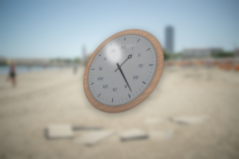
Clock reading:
{"hour": 1, "minute": 24}
